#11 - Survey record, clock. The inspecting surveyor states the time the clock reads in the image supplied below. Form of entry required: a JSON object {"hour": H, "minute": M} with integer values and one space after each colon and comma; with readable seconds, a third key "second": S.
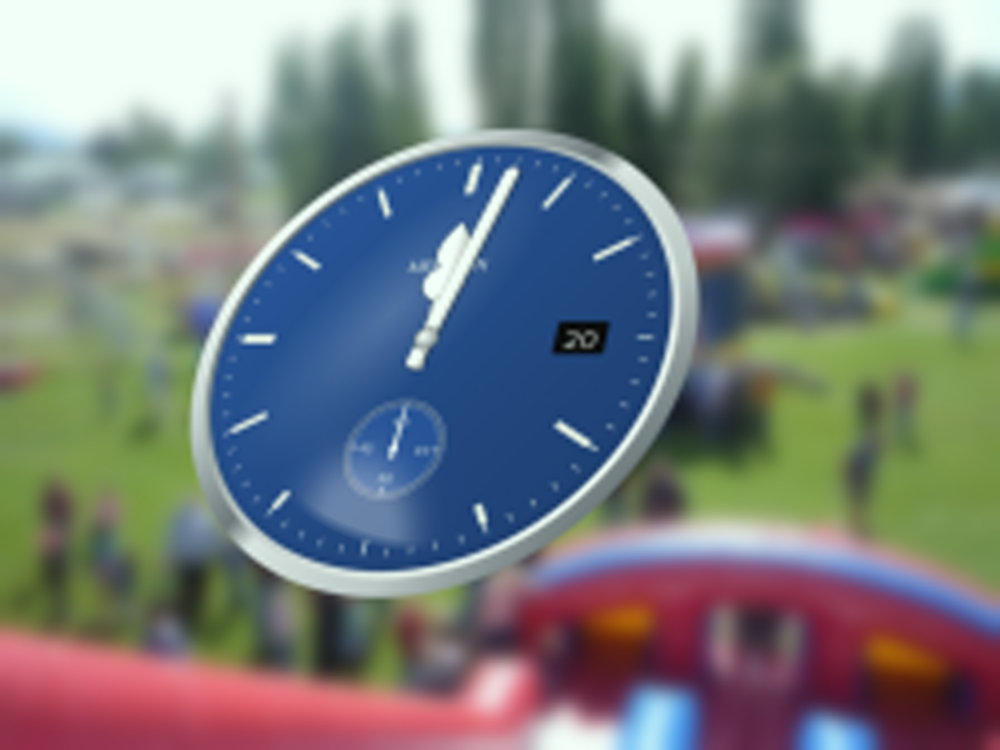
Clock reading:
{"hour": 12, "minute": 2}
